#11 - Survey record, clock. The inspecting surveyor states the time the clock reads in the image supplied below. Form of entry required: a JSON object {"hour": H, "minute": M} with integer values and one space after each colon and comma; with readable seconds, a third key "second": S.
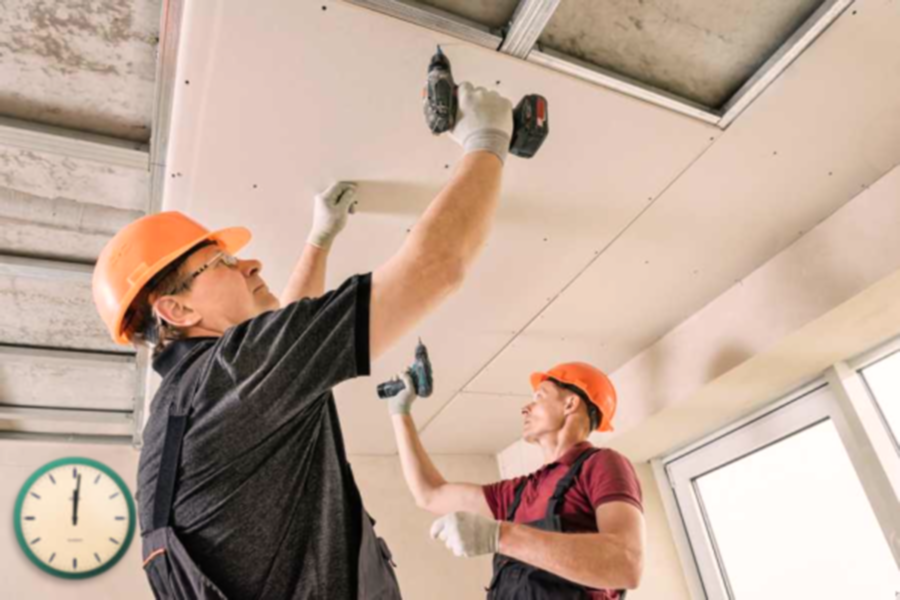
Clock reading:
{"hour": 12, "minute": 1}
